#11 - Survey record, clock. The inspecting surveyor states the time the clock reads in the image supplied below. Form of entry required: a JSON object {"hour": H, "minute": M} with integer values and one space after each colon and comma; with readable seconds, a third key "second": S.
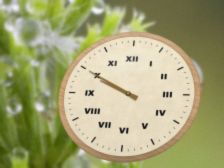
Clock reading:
{"hour": 9, "minute": 50}
